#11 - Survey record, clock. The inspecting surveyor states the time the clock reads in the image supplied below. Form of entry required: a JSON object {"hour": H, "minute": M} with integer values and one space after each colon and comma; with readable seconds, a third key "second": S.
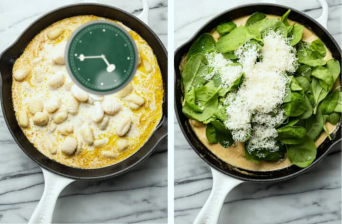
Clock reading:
{"hour": 4, "minute": 44}
